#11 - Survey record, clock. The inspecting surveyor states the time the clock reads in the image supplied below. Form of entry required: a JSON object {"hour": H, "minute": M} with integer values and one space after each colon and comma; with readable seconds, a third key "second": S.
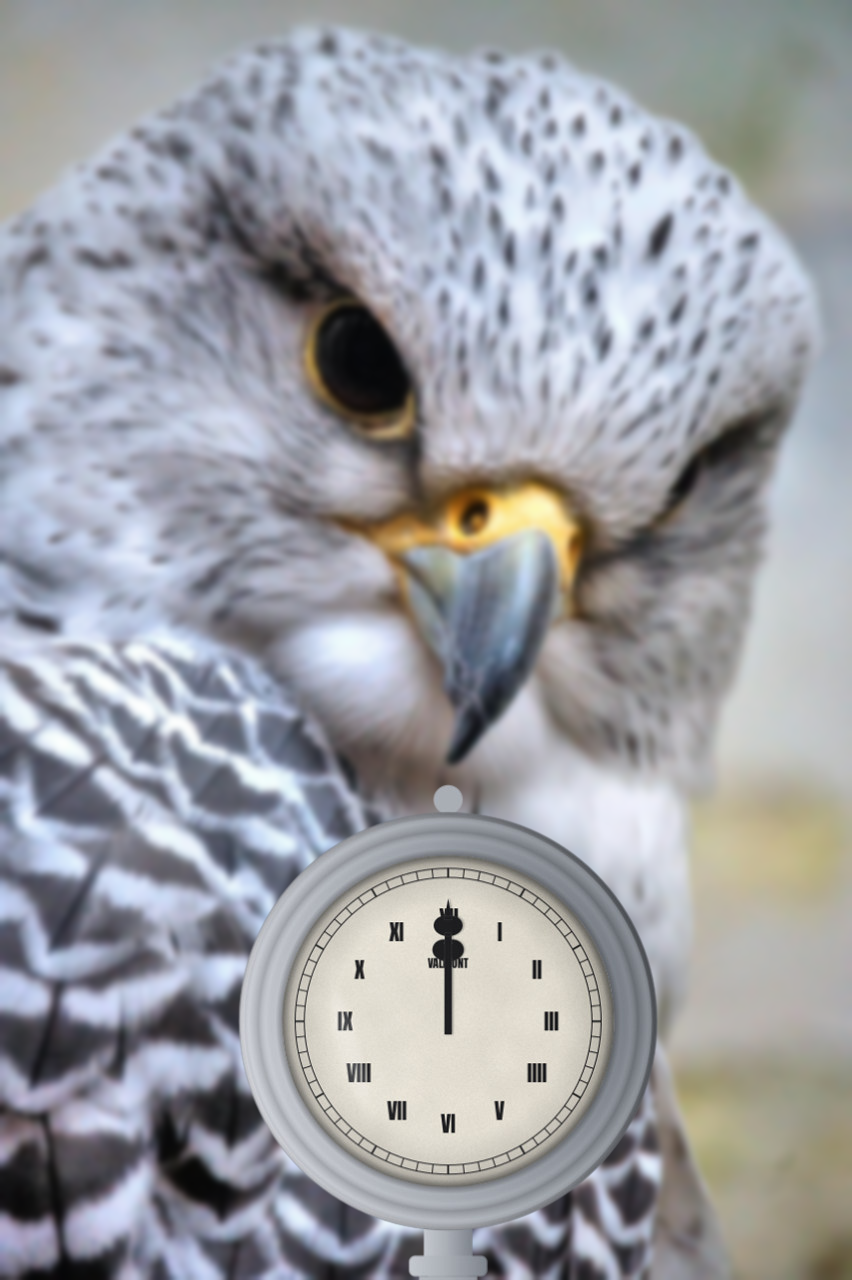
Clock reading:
{"hour": 12, "minute": 0}
